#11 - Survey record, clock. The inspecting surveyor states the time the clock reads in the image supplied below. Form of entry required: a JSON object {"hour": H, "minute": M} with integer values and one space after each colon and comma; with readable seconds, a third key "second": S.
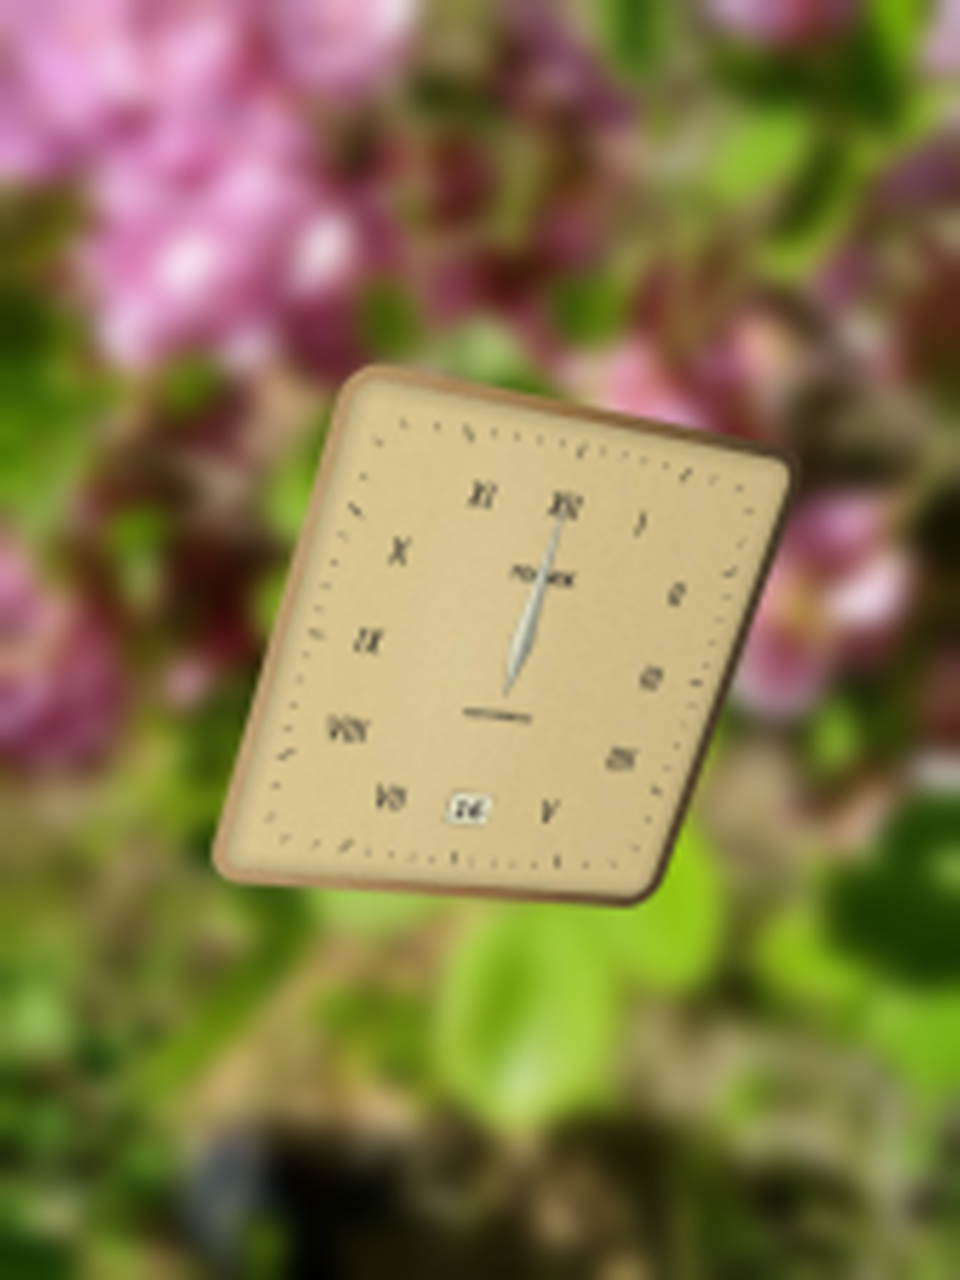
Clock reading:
{"hour": 12, "minute": 0}
